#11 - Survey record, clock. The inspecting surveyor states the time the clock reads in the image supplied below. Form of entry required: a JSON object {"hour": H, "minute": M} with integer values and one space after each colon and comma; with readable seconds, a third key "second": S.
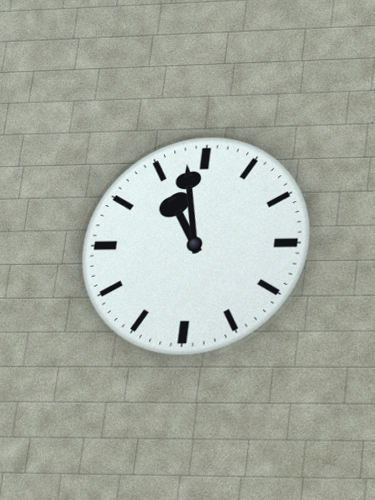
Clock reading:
{"hour": 10, "minute": 58}
